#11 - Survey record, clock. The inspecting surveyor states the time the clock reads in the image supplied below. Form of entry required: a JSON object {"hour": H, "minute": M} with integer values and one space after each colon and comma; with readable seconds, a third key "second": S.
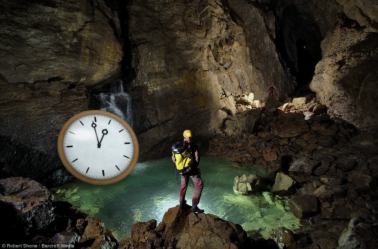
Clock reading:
{"hour": 12, "minute": 59}
